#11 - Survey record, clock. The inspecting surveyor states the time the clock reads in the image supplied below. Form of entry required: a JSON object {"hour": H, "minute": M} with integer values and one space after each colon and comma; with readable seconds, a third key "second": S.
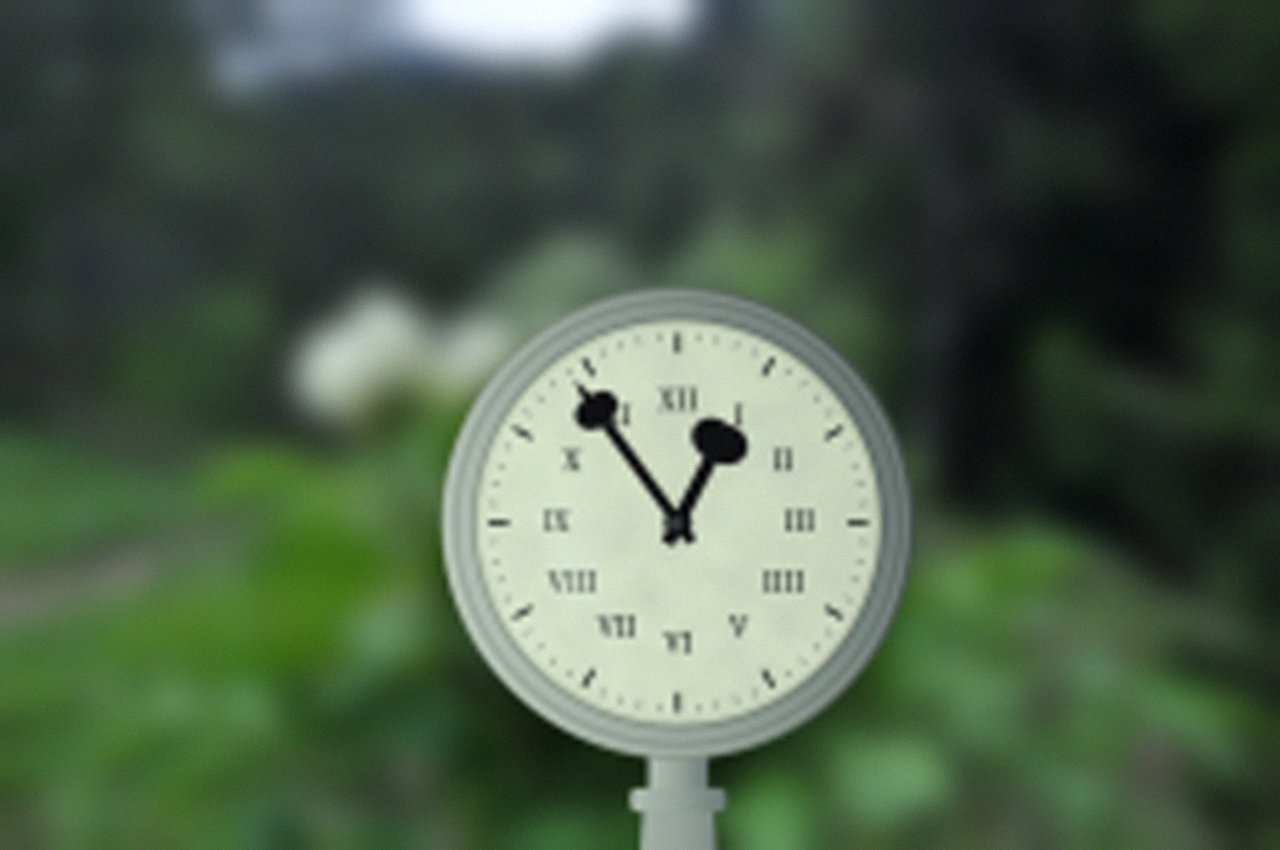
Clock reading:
{"hour": 12, "minute": 54}
